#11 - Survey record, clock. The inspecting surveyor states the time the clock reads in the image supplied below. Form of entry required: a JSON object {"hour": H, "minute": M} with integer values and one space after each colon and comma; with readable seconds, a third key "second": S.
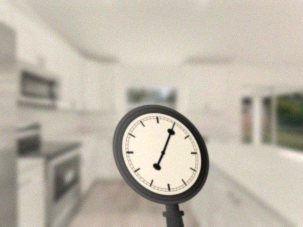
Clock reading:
{"hour": 7, "minute": 5}
